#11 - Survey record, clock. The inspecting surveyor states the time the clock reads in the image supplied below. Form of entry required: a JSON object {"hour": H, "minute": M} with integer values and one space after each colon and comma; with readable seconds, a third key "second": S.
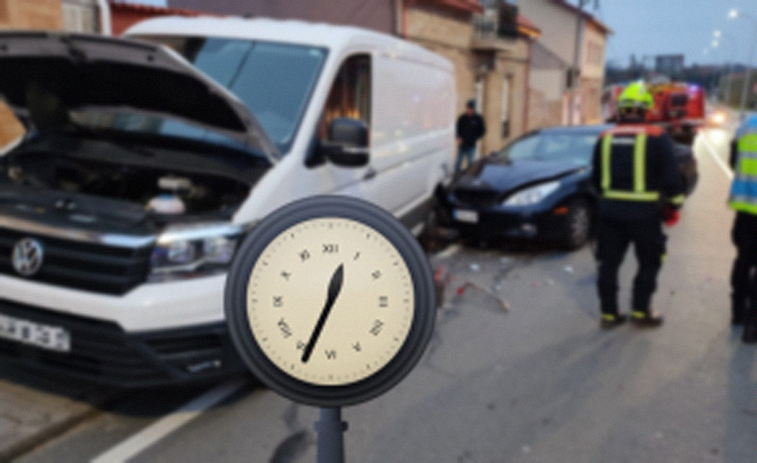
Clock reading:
{"hour": 12, "minute": 34}
